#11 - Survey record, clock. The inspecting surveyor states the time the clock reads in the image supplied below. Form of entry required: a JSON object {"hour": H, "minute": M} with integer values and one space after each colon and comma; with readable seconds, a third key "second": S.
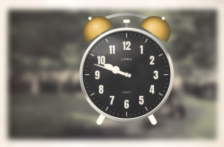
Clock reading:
{"hour": 9, "minute": 48}
